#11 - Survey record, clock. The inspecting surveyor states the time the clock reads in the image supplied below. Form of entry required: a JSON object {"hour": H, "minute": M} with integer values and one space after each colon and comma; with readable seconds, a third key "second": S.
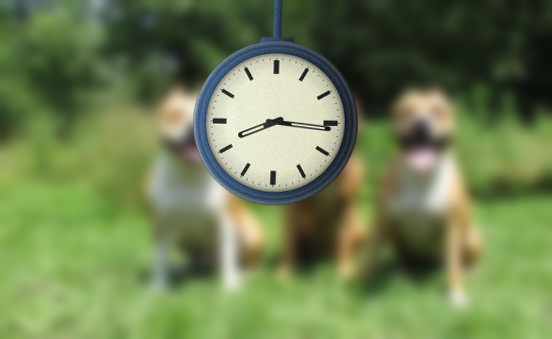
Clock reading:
{"hour": 8, "minute": 16}
